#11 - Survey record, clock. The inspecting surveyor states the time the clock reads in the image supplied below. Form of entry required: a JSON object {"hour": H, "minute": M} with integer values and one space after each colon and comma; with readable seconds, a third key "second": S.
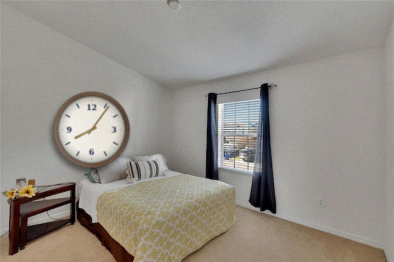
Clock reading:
{"hour": 8, "minute": 6}
